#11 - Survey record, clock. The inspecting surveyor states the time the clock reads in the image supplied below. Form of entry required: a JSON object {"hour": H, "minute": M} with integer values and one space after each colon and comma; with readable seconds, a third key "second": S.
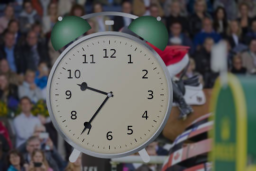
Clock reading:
{"hour": 9, "minute": 36}
